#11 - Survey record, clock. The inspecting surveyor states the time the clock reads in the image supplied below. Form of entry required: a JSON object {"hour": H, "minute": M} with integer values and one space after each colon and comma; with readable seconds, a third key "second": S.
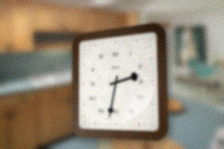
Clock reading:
{"hour": 2, "minute": 32}
